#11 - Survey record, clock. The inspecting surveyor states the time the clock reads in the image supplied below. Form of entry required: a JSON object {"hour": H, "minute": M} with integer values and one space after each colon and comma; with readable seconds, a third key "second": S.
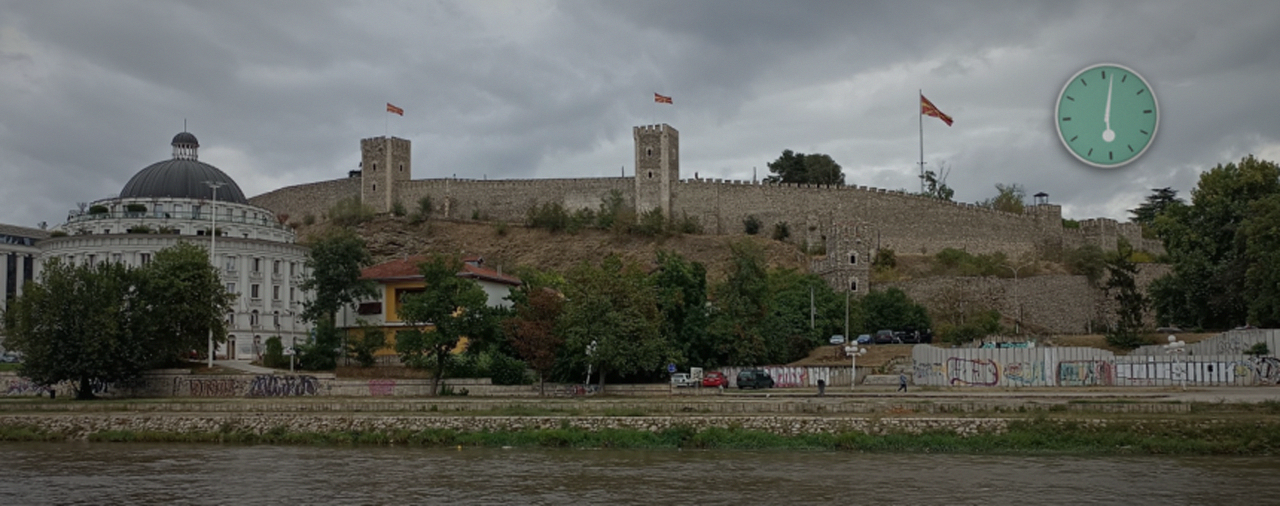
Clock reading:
{"hour": 6, "minute": 2}
